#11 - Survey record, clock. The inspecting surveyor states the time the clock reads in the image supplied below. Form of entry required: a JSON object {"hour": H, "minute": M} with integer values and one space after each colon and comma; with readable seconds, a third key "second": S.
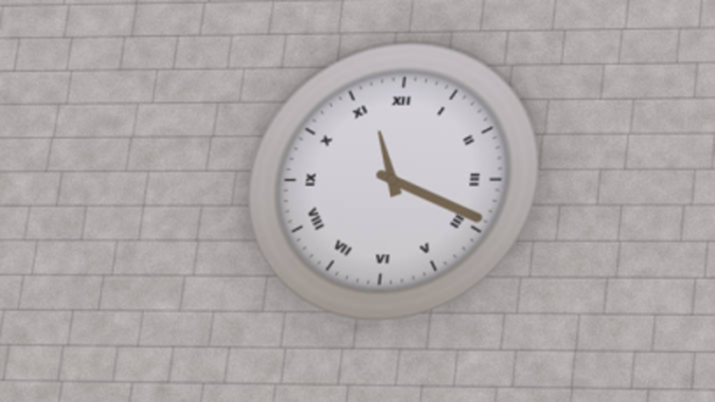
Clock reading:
{"hour": 11, "minute": 19}
